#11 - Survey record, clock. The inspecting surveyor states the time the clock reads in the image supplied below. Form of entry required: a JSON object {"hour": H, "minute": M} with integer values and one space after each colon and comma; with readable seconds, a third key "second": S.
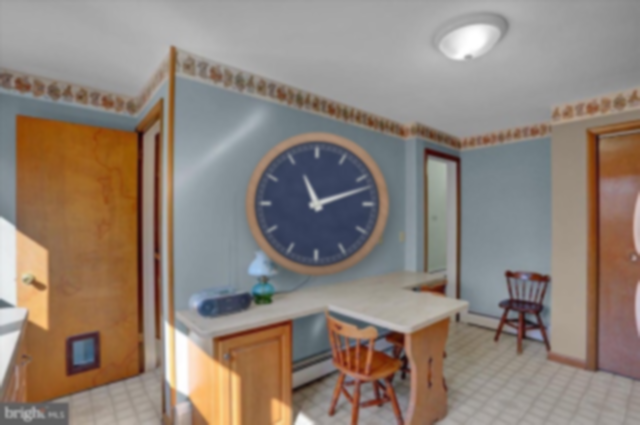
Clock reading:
{"hour": 11, "minute": 12}
